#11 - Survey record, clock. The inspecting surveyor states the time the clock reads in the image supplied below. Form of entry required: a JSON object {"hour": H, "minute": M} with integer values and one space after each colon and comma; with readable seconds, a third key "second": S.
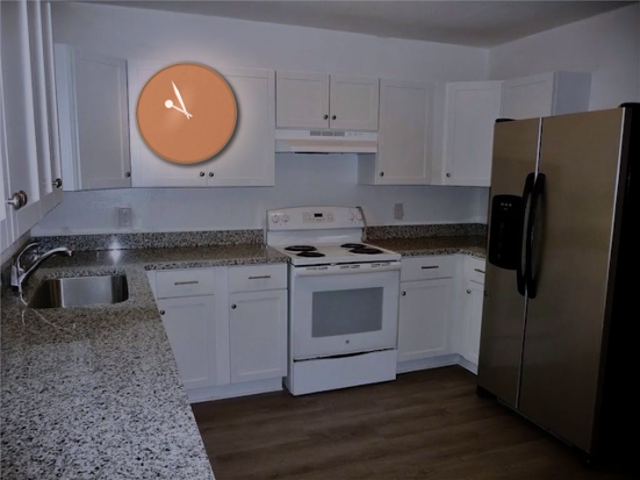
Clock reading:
{"hour": 9, "minute": 56}
